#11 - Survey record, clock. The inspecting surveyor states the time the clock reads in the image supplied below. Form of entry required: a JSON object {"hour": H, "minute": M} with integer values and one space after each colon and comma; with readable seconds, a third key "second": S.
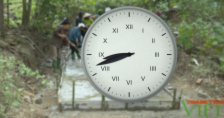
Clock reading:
{"hour": 8, "minute": 42}
